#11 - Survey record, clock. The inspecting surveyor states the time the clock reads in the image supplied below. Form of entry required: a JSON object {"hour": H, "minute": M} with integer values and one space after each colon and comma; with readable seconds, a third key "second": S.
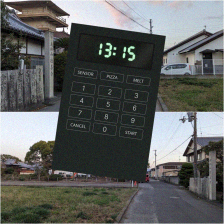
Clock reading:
{"hour": 13, "minute": 15}
